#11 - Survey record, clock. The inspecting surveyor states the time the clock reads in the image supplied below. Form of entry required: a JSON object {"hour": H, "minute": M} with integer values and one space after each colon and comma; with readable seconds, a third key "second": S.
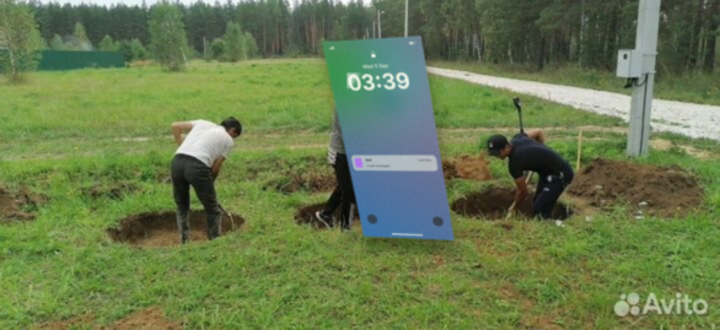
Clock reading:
{"hour": 3, "minute": 39}
